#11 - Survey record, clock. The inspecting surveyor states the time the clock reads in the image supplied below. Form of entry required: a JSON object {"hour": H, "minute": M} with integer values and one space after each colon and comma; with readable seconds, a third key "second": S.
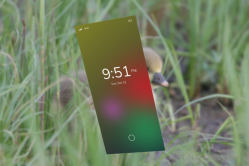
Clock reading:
{"hour": 9, "minute": 51}
